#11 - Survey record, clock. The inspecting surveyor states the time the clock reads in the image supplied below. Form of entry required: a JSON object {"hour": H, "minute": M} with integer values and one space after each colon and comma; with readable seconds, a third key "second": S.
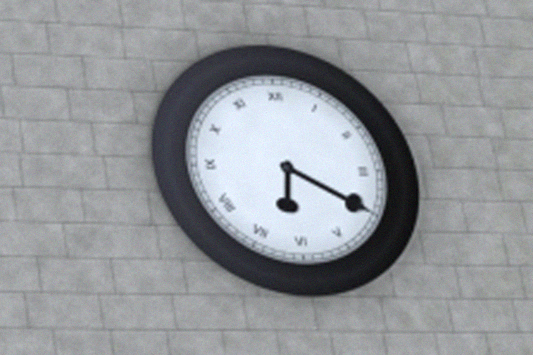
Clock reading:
{"hour": 6, "minute": 20}
